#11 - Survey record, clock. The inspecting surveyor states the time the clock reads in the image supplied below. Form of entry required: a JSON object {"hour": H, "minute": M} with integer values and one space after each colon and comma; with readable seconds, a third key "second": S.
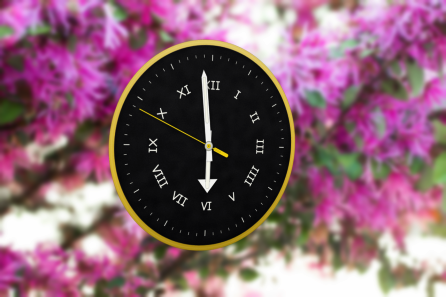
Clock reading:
{"hour": 5, "minute": 58, "second": 49}
